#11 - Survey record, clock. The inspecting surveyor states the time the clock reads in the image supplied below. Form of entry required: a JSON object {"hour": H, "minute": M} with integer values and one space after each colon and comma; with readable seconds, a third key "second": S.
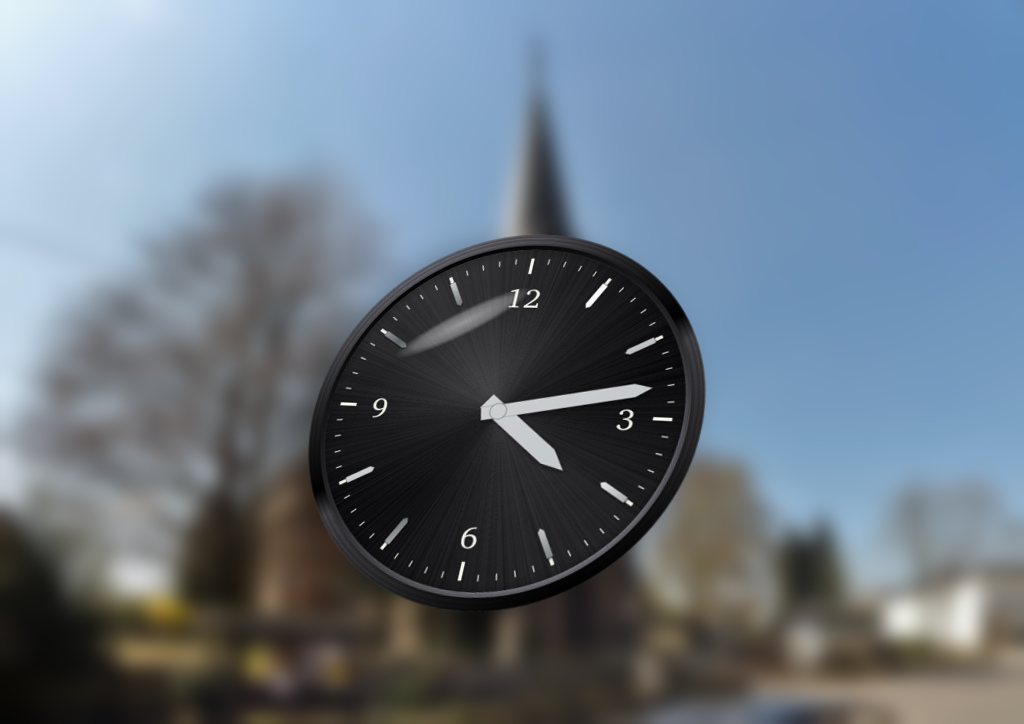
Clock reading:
{"hour": 4, "minute": 13}
